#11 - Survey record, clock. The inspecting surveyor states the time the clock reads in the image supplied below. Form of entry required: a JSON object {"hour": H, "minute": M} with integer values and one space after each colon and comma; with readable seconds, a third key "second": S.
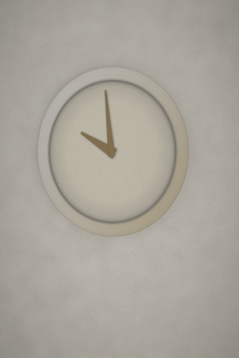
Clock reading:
{"hour": 9, "minute": 59}
